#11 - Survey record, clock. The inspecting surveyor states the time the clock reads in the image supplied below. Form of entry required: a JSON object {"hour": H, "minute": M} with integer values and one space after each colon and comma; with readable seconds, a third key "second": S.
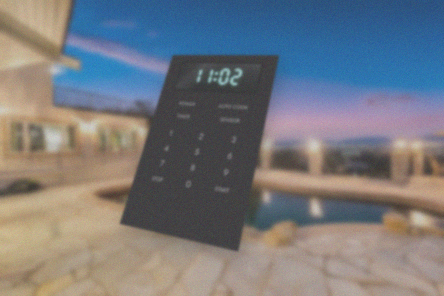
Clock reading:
{"hour": 11, "minute": 2}
